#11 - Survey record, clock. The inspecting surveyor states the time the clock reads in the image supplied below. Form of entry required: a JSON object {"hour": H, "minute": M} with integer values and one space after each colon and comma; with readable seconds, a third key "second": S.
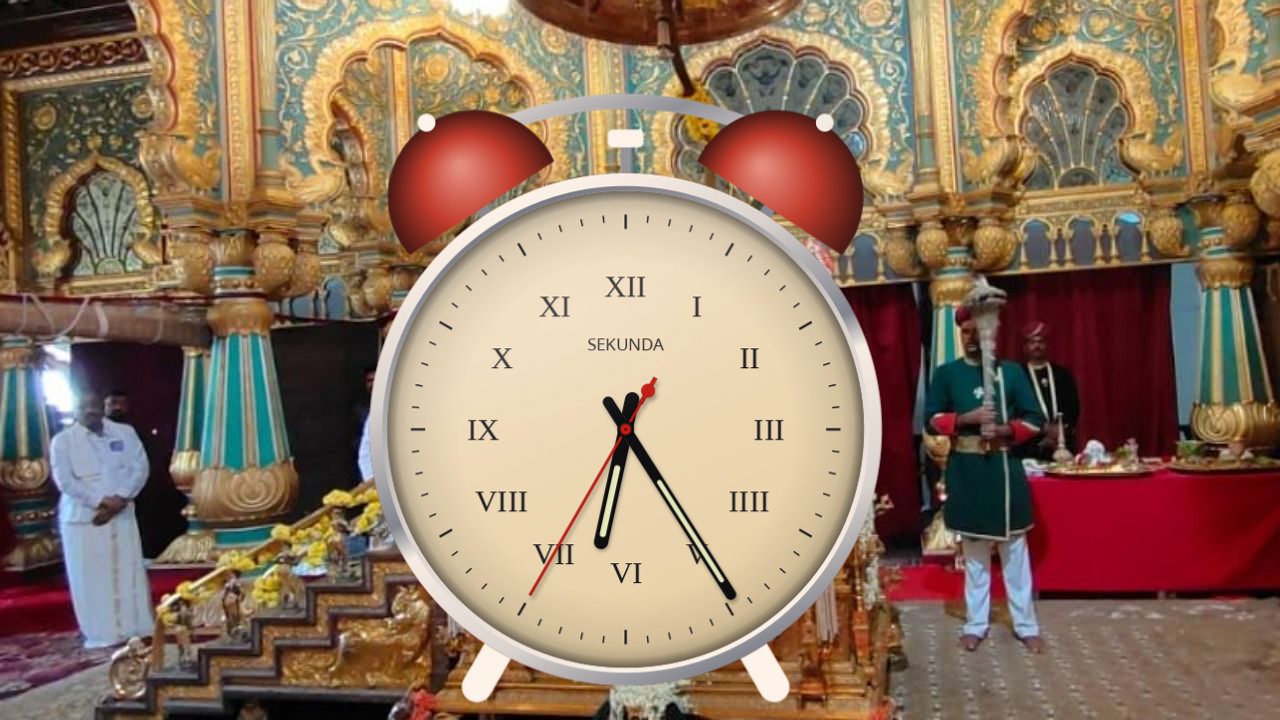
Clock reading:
{"hour": 6, "minute": 24, "second": 35}
